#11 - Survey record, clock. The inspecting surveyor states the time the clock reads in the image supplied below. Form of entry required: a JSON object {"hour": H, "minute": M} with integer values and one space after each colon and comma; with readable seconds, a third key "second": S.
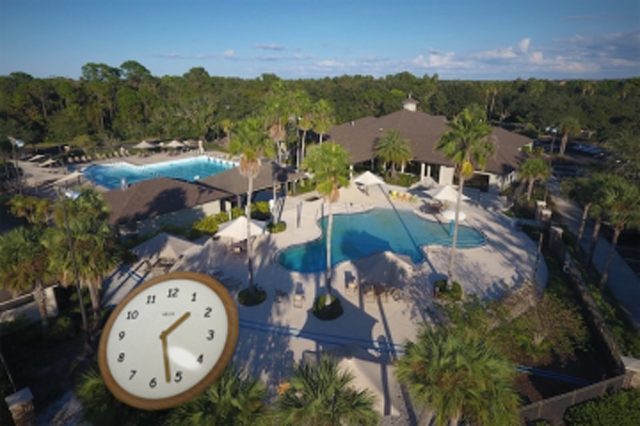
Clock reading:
{"hour": 1, "minute": 27}
